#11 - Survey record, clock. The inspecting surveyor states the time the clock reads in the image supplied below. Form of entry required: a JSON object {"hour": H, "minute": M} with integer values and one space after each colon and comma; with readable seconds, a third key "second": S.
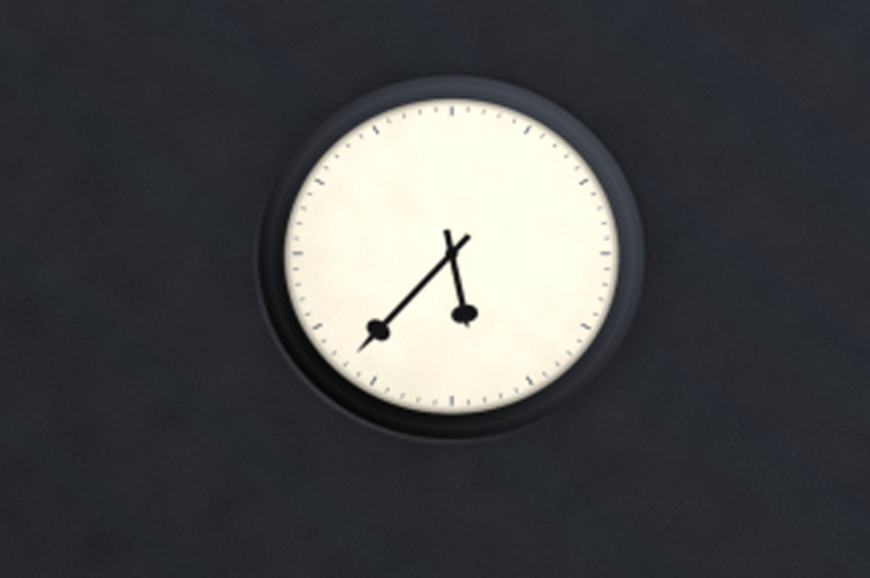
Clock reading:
{"hour": 5, "minute": 37}
